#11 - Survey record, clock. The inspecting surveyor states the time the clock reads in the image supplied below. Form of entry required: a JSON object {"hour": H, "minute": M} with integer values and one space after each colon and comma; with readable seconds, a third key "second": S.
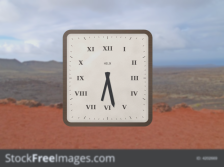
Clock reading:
{"hour": 6, "minute": 28}
